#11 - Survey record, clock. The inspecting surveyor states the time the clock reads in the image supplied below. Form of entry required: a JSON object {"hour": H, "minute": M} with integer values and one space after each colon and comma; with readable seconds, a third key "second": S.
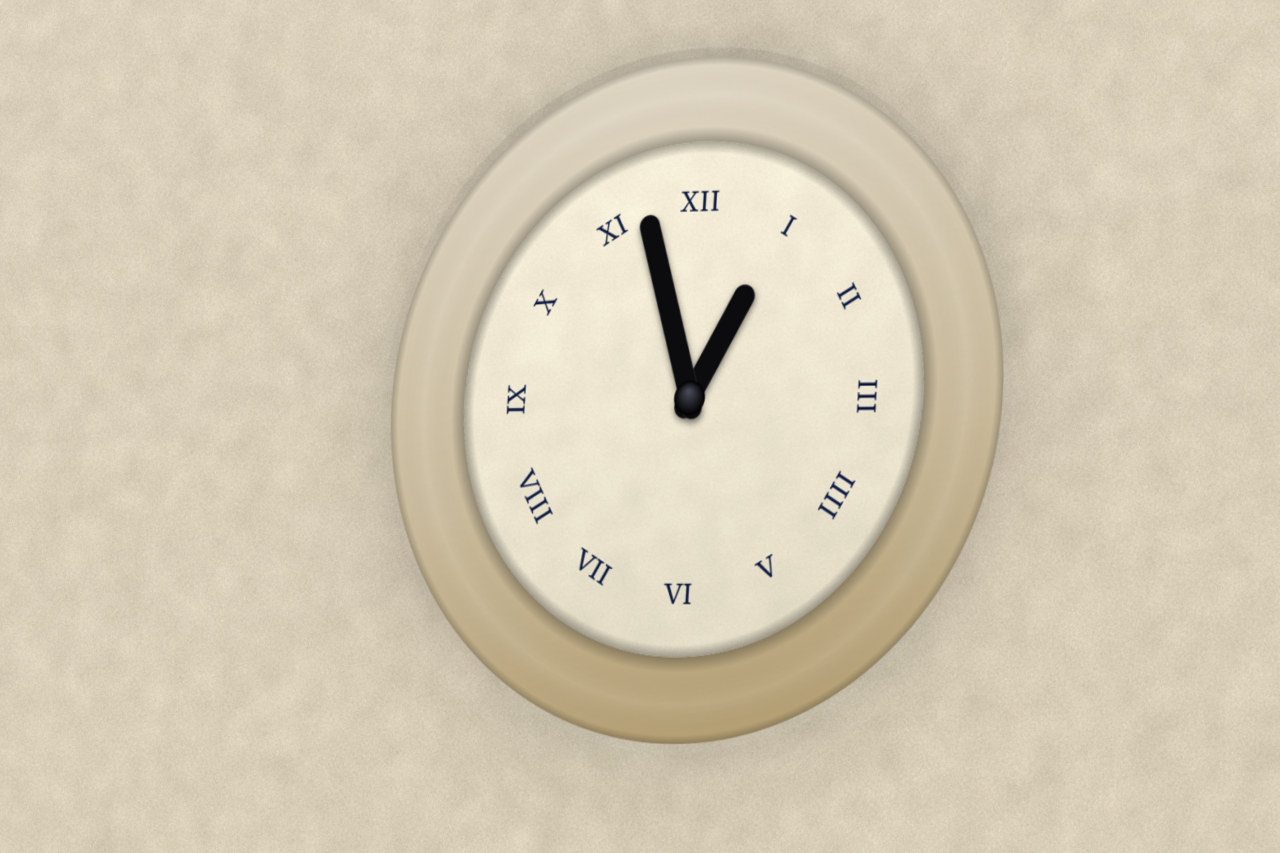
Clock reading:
{"hour": 12, "minute": 57}
